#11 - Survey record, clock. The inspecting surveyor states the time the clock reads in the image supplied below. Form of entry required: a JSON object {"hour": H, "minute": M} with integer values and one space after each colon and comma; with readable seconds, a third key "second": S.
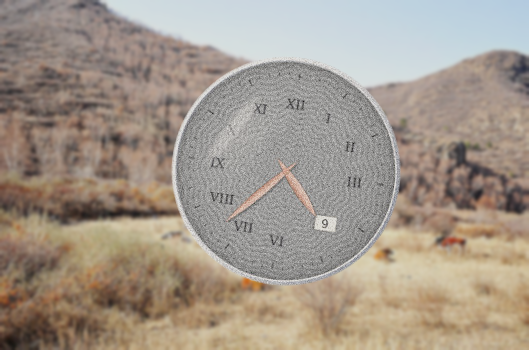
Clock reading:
{"hour": 4, "minute": 37}
